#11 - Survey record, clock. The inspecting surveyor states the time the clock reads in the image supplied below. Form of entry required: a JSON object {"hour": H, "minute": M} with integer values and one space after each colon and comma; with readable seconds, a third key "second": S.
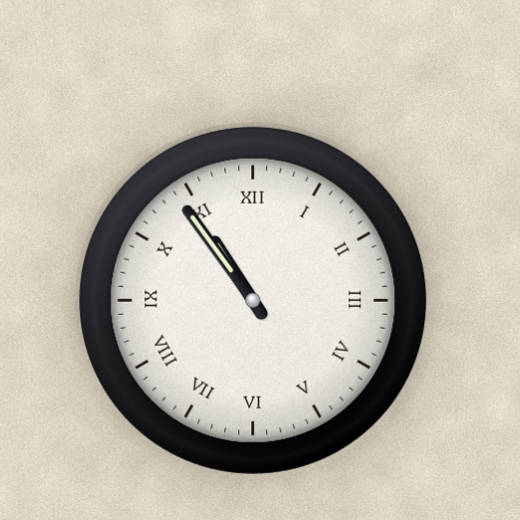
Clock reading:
{"hour": 10, "minute": 54}
